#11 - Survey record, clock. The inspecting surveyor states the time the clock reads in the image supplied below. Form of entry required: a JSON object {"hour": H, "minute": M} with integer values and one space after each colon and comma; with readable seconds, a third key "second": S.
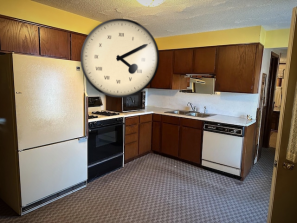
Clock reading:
{"hour": 4, "minute": 10}
